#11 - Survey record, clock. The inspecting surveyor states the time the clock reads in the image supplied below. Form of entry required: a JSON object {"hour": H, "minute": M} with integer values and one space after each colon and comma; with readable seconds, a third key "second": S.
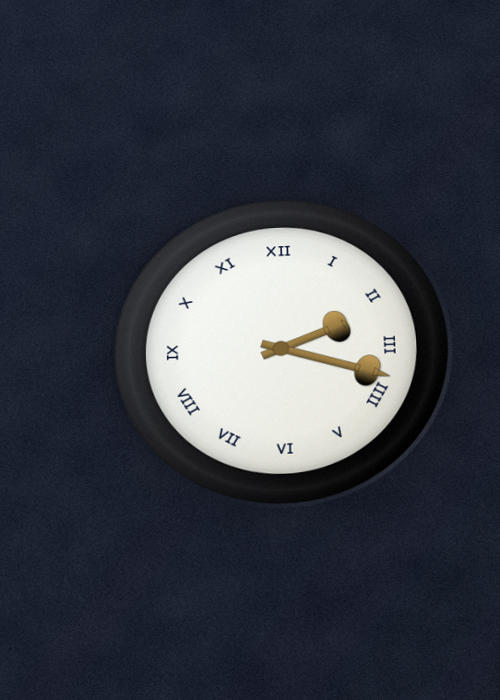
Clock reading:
{"hour": 2, "minute": 18}
